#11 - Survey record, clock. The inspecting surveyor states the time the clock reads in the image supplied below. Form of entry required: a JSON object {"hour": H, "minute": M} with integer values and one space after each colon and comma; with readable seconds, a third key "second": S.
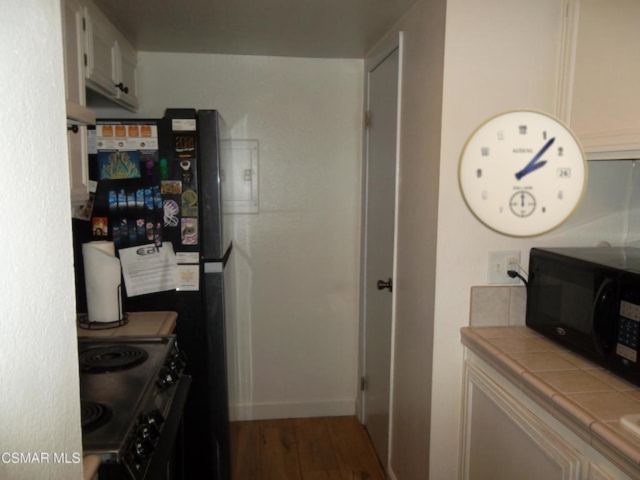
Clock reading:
{"hour": 2, "minute": 7}
